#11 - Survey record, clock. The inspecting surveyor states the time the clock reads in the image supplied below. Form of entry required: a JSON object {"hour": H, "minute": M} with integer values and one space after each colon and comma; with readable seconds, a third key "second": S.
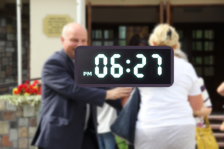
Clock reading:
{"hour": 6, "minute": 27}
